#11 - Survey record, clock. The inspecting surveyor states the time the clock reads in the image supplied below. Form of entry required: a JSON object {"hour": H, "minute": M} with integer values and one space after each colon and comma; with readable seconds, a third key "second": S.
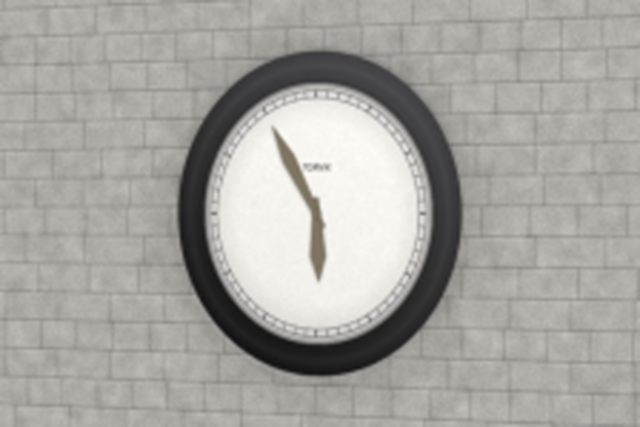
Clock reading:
{"hour": 5, "minute": 55}
